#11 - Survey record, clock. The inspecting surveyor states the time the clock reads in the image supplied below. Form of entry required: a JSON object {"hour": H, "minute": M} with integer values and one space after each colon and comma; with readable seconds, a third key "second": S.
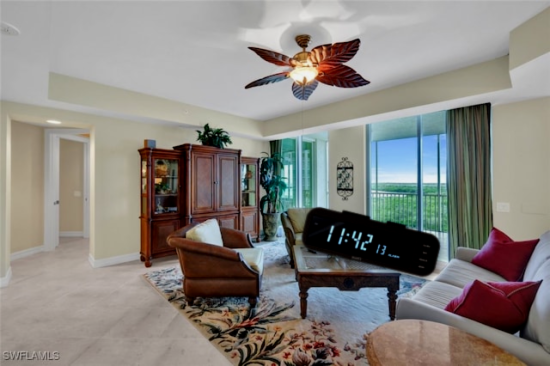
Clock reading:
{"hour": 11, "minute": 42, "second": 13}
